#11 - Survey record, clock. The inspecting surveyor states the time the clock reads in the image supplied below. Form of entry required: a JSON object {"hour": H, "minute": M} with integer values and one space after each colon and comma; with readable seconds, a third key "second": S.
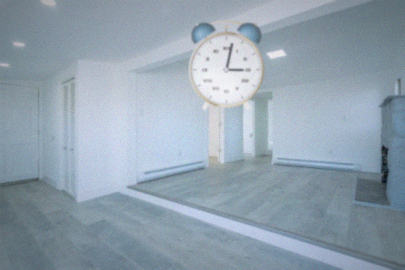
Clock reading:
{"hour": 3, "minute": 2}
